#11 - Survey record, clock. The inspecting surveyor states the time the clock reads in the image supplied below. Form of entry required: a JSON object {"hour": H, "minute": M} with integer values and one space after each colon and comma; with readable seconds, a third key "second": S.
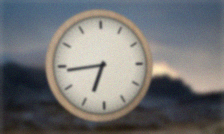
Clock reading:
{"hour": 6, "minute": 44}
